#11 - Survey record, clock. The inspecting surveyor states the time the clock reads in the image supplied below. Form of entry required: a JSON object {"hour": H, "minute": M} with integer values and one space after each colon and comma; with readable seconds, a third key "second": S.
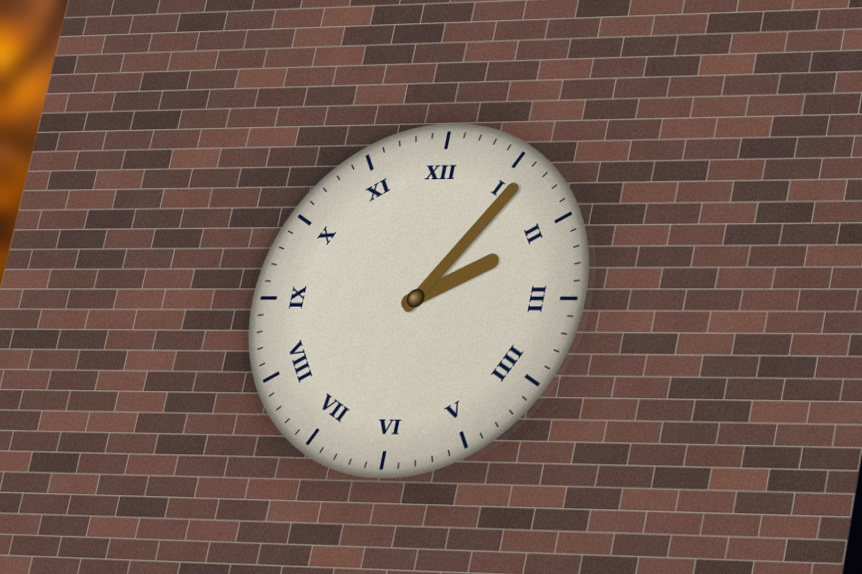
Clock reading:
{"hour": 2, "minute": 6}
